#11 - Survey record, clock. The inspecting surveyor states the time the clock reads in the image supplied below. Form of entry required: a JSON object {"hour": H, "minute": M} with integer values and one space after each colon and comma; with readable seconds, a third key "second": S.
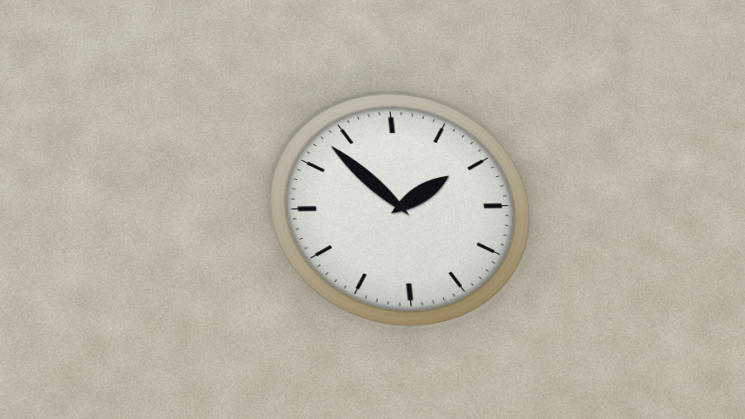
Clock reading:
{"hour": 1, "minute": 53}
